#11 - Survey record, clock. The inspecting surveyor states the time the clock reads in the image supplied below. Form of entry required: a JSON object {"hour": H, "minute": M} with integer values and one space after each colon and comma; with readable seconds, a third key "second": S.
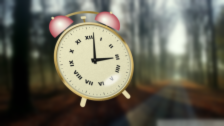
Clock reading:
{"hour": 3, "minute": 2}
